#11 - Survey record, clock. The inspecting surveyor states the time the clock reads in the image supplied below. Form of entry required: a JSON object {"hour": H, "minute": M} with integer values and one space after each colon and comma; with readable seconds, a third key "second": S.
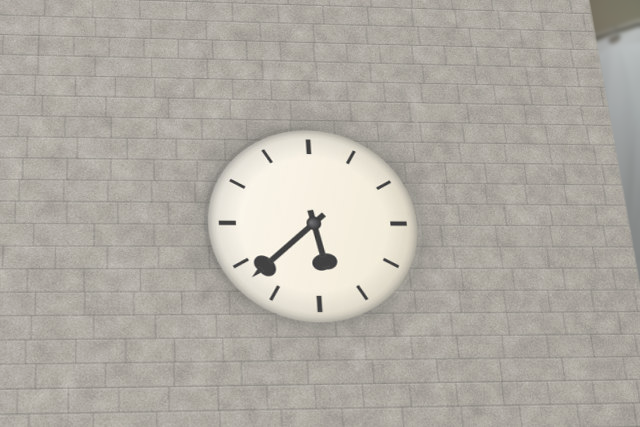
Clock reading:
{"hour": 5, "minute": 38}
